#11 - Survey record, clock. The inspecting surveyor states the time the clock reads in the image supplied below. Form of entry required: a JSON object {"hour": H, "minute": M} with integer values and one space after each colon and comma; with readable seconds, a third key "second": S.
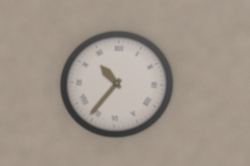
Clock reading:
{"hour": 10, "minute": 36}
